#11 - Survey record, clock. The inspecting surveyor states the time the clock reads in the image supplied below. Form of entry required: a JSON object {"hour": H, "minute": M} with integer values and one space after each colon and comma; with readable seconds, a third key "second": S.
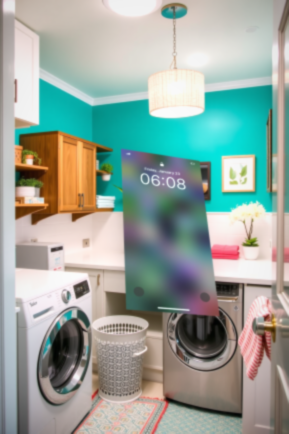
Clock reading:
{"hour": 6, "minute": 8}
